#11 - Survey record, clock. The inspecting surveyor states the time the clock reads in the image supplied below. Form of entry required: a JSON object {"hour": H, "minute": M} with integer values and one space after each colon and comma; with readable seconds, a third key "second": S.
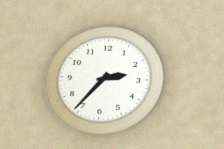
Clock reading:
{"hour": 2, "minute": 36}
